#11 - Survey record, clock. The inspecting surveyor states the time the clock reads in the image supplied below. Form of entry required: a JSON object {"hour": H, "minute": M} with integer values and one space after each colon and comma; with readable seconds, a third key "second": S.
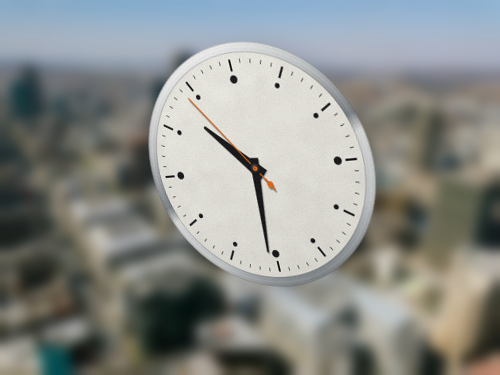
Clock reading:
{"hour": 10, "minute": 30, "second": 54}
